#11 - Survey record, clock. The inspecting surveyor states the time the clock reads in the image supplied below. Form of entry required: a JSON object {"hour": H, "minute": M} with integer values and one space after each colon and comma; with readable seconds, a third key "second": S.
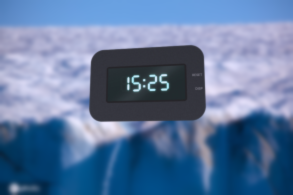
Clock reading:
{"hour": 15, "minute": 25}
